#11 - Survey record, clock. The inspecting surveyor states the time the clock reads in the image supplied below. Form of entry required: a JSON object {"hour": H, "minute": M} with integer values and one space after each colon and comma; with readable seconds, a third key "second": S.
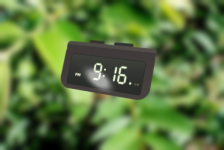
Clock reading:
{"hour": 9, "minute": 16}
